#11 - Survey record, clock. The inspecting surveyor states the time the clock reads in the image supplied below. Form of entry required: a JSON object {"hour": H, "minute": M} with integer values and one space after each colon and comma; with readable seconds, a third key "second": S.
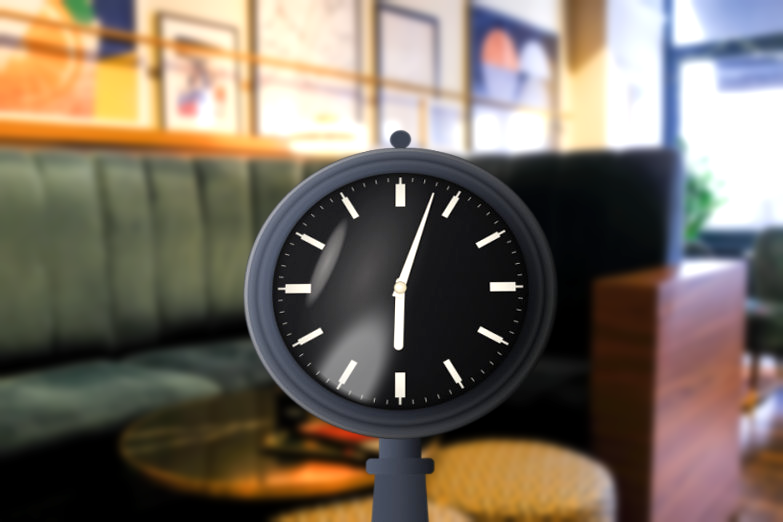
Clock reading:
{"hour": 6, "minute": 3}
